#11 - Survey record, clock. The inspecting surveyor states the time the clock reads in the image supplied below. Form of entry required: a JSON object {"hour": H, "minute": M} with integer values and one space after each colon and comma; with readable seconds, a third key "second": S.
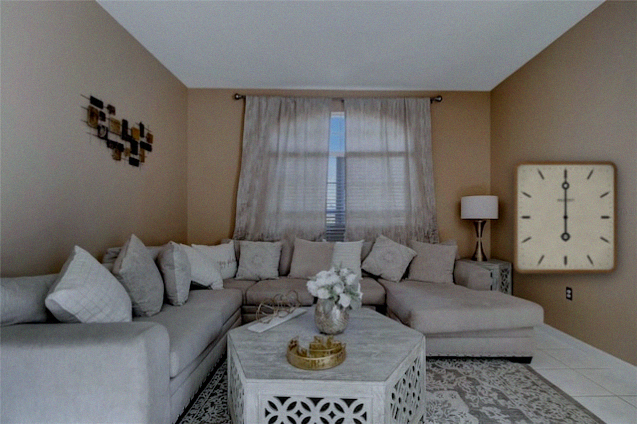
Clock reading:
{"hour": 6, "minute": 0}
